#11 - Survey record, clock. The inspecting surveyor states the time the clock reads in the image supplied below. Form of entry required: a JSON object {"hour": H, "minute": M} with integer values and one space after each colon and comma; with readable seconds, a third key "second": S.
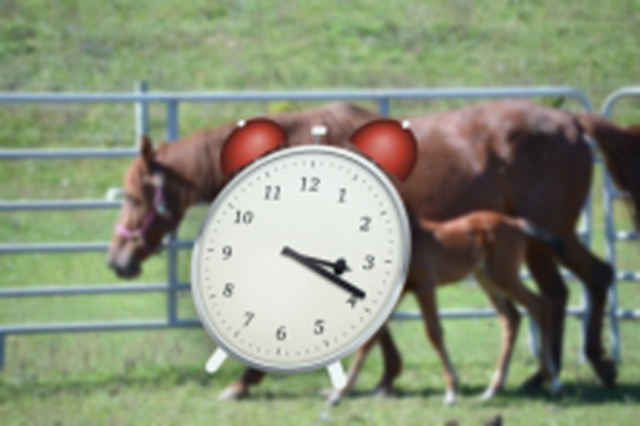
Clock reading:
{"hour": 3, "minute": 19}
